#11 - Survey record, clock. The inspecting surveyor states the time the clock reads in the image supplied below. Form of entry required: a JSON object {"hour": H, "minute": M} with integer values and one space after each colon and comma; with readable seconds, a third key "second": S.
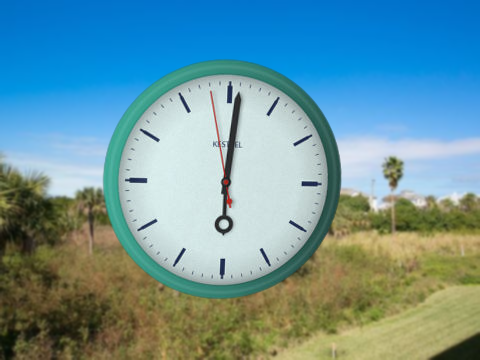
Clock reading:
{"hour": 6, "minute": 0, "second": 58}
